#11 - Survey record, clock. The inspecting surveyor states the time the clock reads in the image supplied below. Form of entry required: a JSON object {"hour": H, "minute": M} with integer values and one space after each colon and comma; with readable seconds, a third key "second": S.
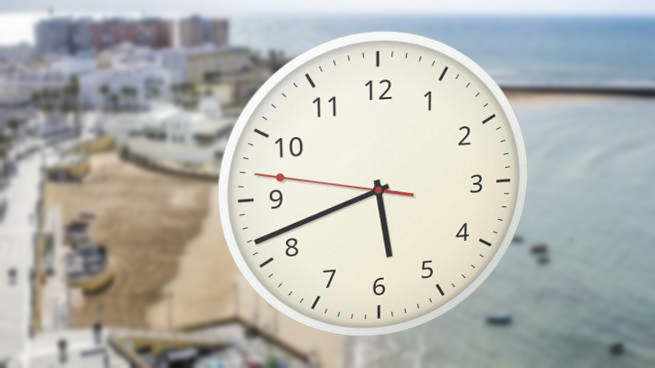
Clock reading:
{"hour": 5, "minute": 41, "second": 47}
